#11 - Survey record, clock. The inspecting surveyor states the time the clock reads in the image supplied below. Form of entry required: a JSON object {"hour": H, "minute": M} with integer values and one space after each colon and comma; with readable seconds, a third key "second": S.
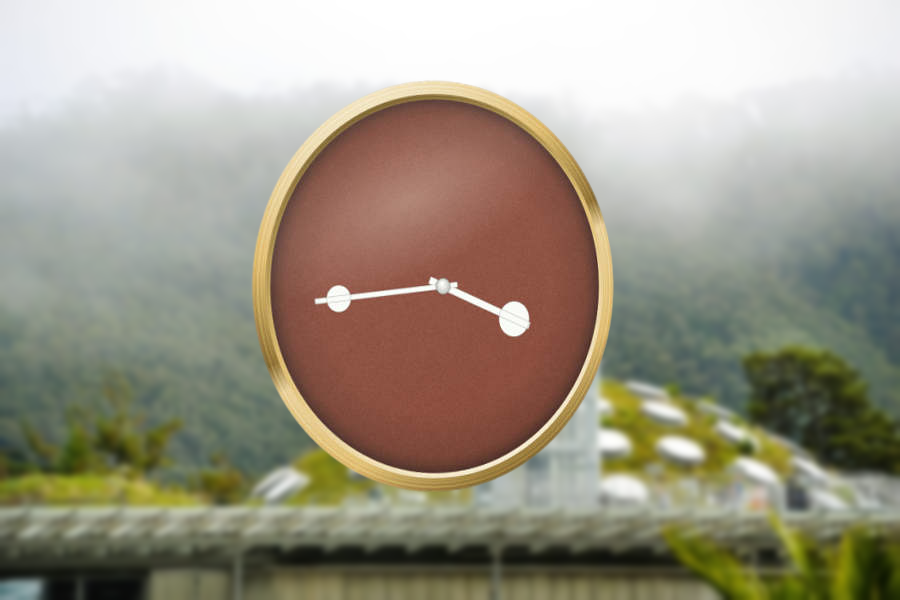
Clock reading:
{"hour": 3, "minute": 44}
